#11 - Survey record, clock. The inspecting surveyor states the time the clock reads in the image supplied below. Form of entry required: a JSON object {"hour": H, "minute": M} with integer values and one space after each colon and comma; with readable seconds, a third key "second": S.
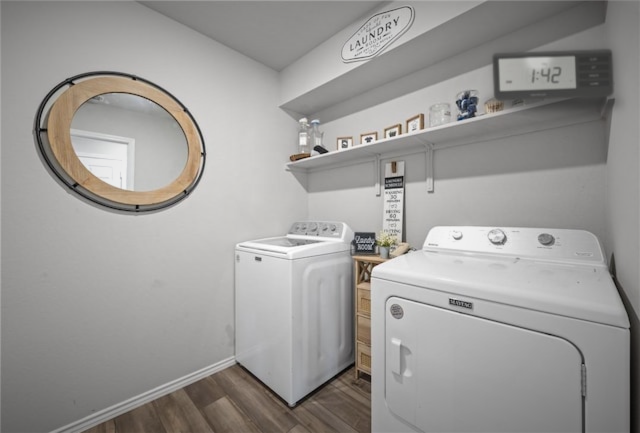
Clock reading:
{"hour": 1, "minute": 42}
